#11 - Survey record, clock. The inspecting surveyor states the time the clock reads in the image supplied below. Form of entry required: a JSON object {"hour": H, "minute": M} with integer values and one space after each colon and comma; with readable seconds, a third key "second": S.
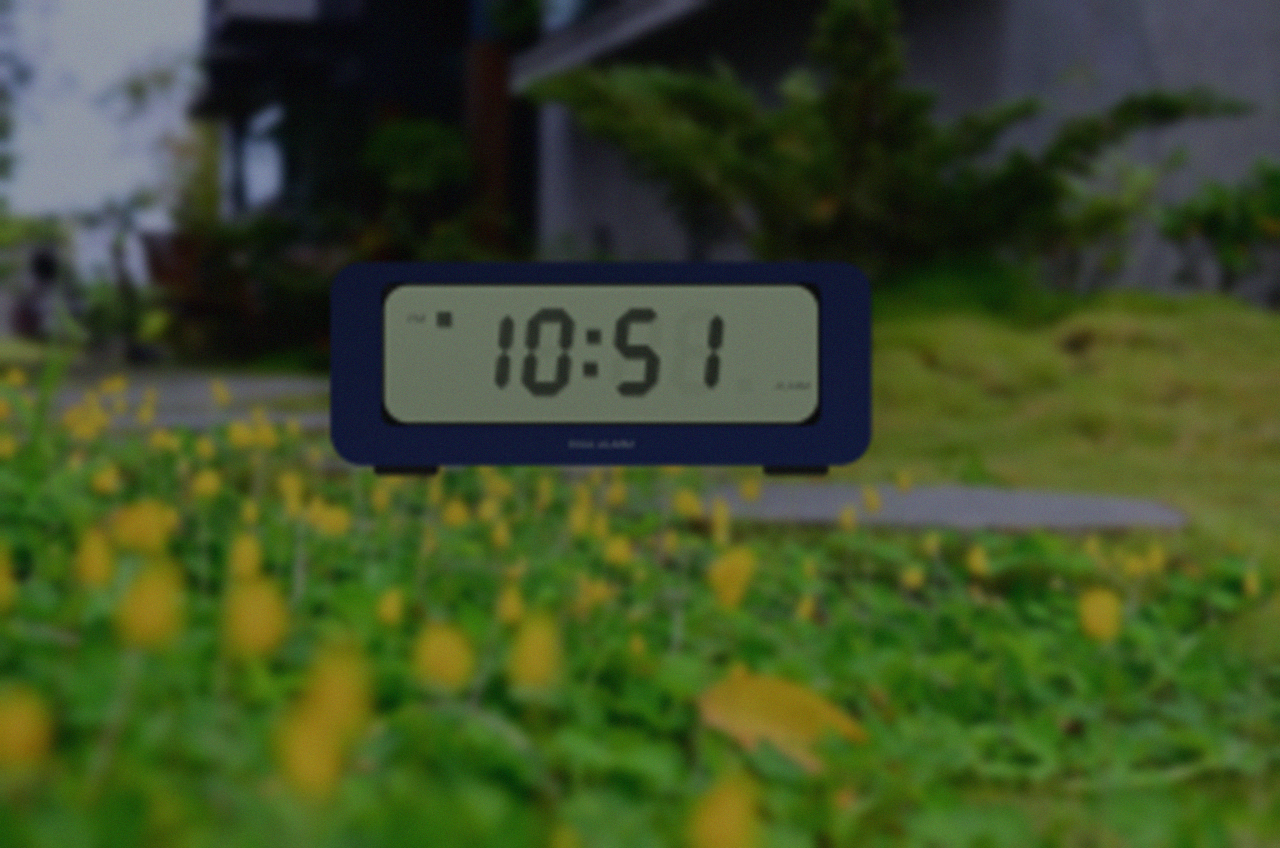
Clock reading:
{"hour": 10, "minute": 51}
